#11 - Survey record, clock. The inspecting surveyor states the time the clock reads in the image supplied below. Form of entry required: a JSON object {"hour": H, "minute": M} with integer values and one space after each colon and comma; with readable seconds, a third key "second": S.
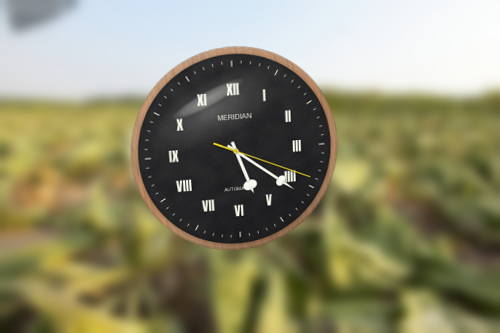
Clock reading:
{"hour": 5, "minute": 21, "second": 19}
